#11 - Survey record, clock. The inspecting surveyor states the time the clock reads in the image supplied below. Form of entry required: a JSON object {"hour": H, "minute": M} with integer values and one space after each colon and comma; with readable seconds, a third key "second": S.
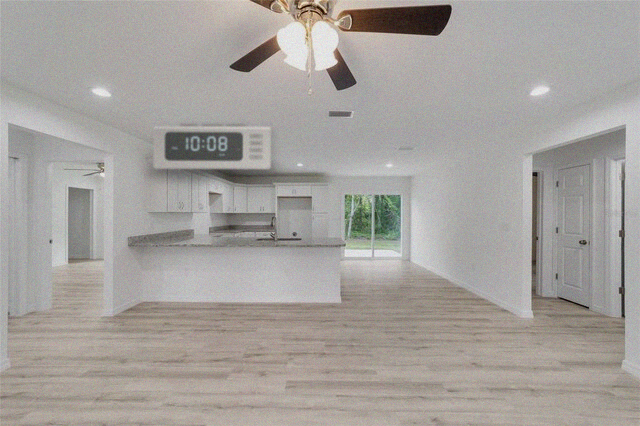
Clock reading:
{"hour": 10, "minute": 8}
